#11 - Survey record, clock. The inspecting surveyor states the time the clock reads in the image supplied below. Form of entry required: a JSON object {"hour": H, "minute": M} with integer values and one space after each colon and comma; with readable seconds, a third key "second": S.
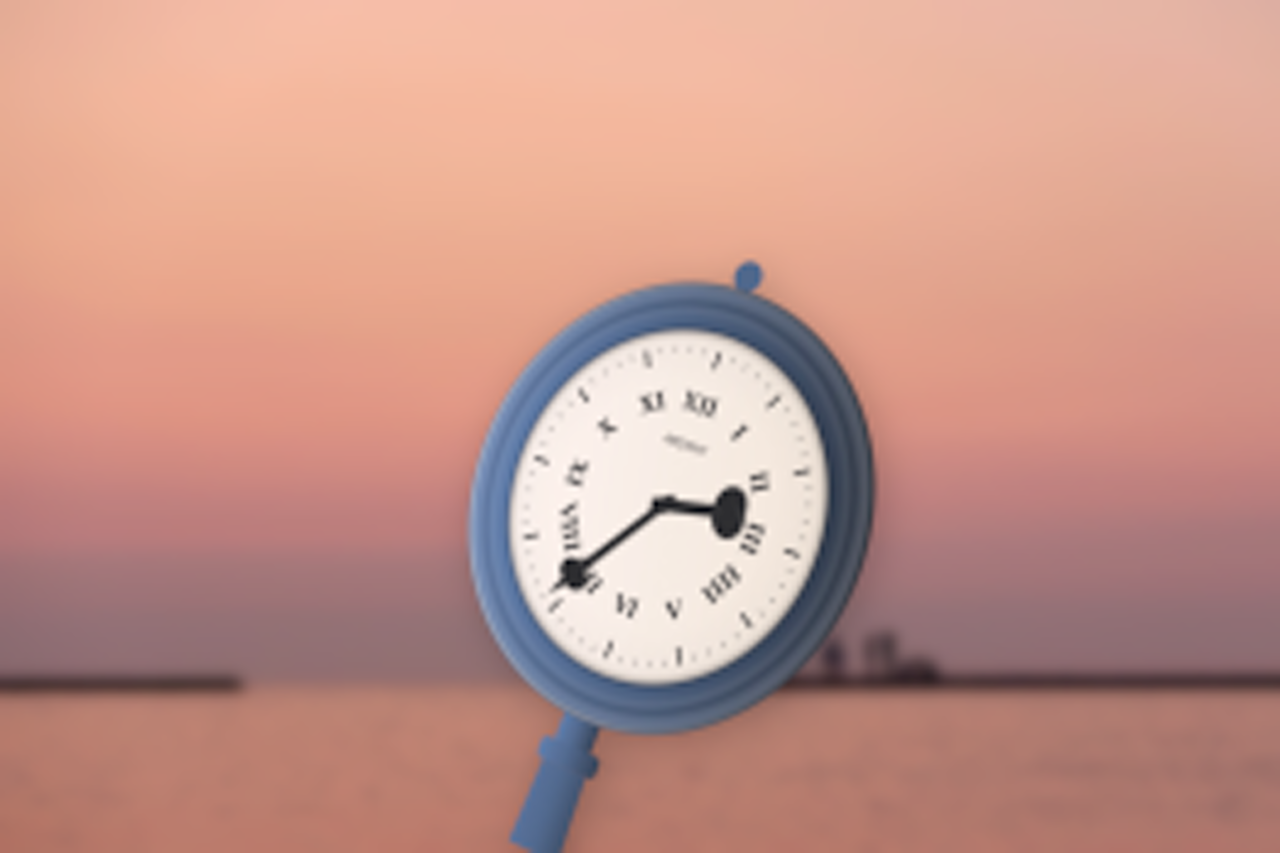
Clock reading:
{"hour": 2, "minute": 36}
